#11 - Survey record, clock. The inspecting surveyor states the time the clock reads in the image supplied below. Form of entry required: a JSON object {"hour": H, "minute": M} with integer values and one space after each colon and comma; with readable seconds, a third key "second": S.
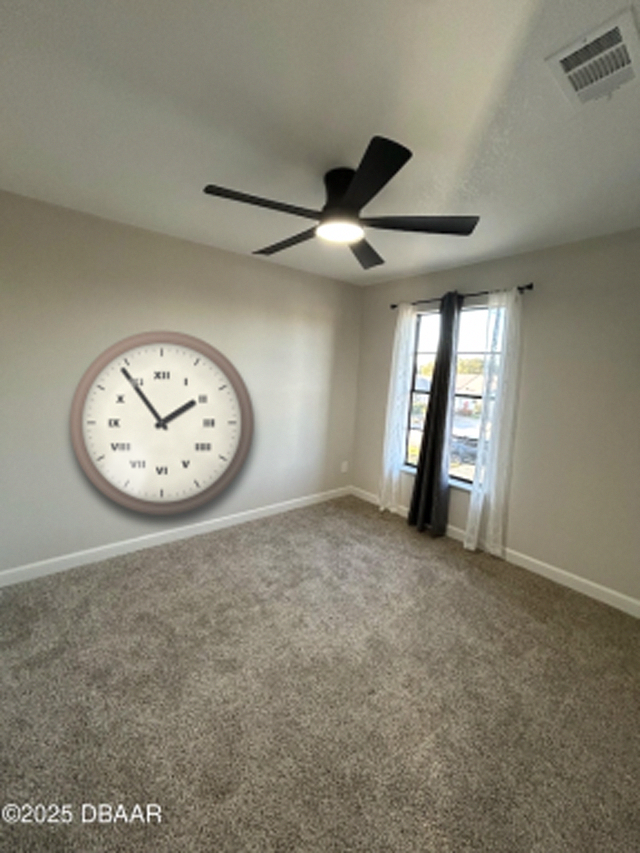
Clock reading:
{"hour": 1, "minute": 54}
